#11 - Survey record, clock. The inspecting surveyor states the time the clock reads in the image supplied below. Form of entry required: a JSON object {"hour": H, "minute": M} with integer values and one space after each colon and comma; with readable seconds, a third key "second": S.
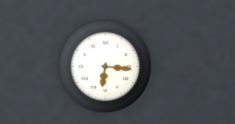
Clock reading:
{"hour": 6, "minute": 16}
